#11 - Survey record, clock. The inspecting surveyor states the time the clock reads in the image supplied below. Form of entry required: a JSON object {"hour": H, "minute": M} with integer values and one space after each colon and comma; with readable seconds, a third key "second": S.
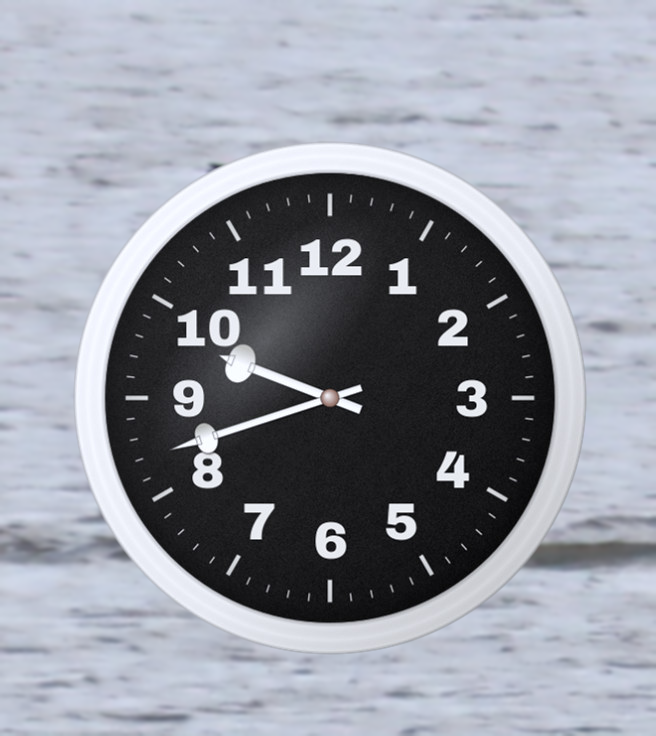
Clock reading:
{"hour": 9, "minute": 42}
